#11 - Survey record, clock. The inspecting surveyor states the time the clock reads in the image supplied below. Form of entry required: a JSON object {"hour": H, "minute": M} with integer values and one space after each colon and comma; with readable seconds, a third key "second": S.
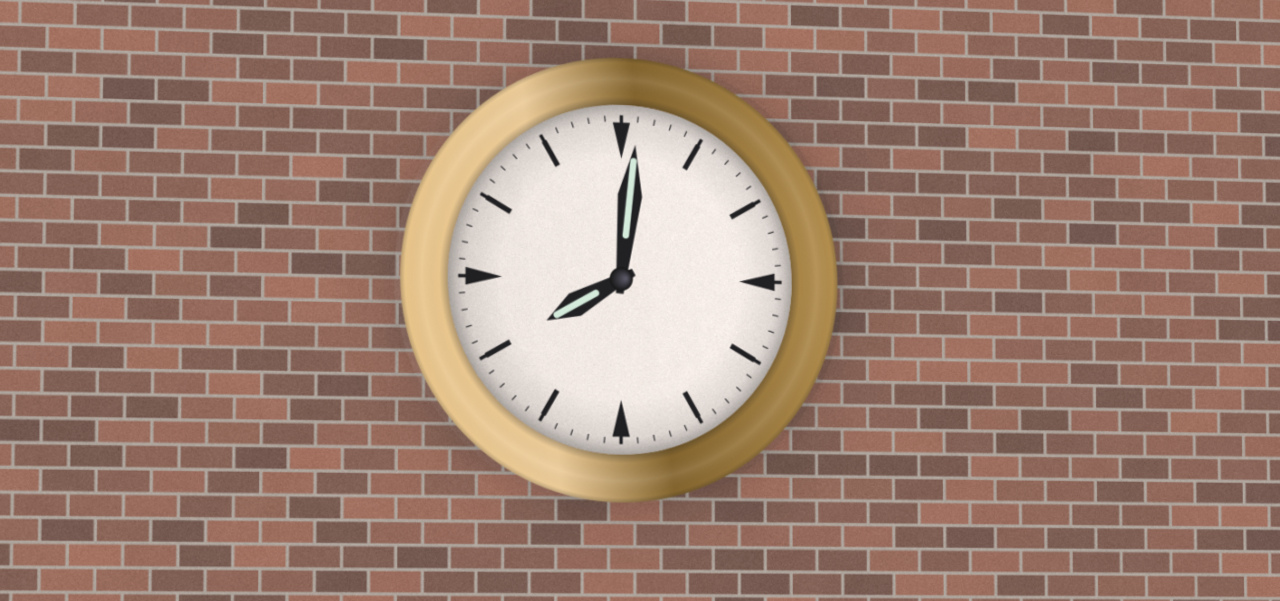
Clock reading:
{"hour": 8, "minute": 1}
